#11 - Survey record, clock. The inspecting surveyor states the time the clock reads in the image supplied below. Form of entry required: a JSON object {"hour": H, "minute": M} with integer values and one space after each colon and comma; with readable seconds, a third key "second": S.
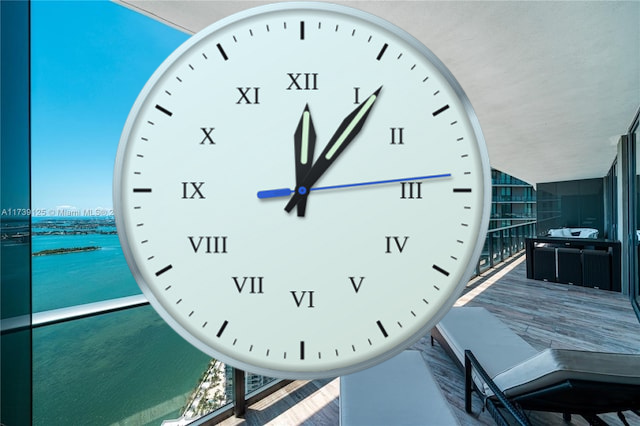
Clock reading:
{"hour": 12, "minute": 6, "second": 14}
